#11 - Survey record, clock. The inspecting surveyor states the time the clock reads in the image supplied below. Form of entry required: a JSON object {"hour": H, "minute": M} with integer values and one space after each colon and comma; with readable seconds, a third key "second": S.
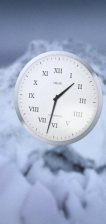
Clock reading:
{"hour": 1, "minute": 32}
